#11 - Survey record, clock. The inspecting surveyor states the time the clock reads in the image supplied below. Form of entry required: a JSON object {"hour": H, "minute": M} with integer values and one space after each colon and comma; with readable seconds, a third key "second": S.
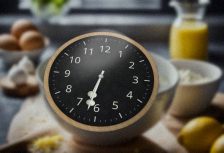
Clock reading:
{"hour": 6, "minute": 32}
